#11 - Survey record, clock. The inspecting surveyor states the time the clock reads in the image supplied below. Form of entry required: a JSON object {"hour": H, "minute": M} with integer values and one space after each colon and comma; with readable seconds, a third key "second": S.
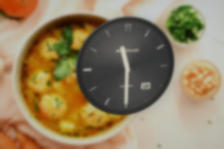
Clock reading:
{"hour": 11, "minute": 30}
